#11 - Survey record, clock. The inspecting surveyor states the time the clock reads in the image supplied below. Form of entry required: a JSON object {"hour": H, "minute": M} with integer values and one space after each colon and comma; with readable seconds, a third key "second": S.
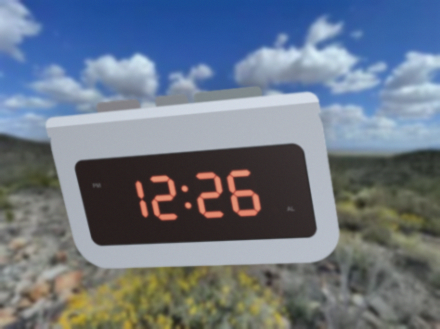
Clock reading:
{"hour": 12, "minute": 26}
